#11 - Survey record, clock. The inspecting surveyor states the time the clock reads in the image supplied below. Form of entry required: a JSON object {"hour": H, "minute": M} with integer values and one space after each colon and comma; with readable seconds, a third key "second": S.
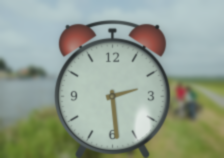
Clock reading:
{"hour": 2, "minute": 29}
